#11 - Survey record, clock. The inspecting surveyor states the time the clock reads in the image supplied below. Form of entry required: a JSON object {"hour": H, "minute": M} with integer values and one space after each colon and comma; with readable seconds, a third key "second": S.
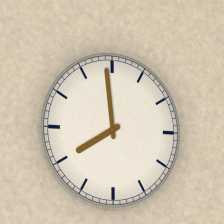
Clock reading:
{"hour": 7, "minute": 59}
